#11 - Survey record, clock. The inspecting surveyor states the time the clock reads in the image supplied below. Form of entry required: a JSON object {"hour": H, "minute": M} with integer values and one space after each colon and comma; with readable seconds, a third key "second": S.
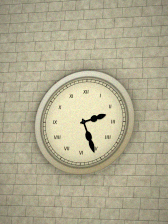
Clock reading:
{"hour": 2, "minute": 26}
